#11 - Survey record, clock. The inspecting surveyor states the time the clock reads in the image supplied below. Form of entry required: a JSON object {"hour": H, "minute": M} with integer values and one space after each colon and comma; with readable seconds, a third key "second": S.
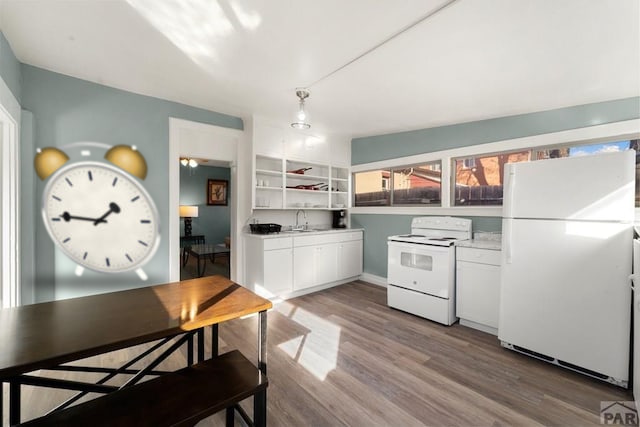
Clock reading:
{"hour": 1, "minute": 46}
